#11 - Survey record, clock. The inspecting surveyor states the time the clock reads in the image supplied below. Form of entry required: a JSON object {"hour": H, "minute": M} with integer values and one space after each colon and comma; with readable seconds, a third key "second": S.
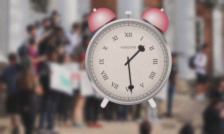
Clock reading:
{"hour": 1, "minute": 29}
